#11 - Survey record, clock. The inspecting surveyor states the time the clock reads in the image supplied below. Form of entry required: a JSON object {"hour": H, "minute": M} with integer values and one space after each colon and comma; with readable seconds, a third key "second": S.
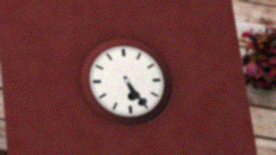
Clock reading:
{"hour": 5, "minute": 25}
